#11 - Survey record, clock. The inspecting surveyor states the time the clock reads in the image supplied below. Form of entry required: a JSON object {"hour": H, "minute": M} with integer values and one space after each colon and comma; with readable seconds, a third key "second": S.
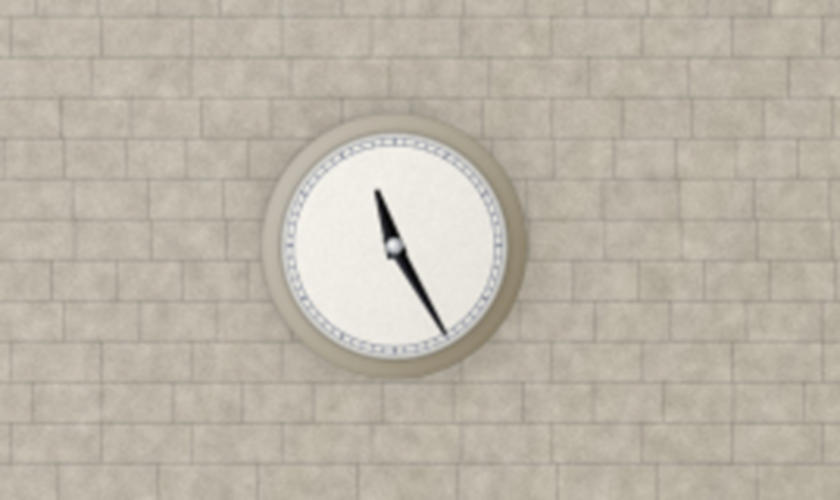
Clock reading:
{"hour": 11, "minute": 25}
